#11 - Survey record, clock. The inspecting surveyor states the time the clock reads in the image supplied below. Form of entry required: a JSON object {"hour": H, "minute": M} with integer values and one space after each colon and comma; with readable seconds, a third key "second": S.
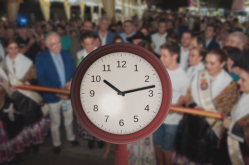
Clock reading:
{"hour": 10, "minute": 13}
